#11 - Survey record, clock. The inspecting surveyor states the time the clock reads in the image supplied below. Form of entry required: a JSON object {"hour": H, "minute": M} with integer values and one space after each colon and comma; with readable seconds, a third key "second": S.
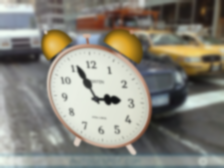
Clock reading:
{"hour": 2, "minute": 56}
